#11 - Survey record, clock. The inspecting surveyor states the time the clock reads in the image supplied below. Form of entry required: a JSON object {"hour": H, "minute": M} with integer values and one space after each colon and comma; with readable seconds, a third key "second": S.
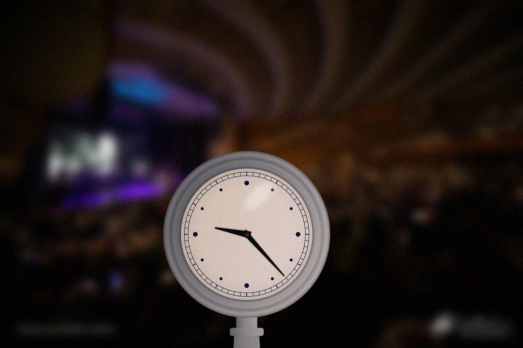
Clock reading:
{"hour": 9, "minute": 23}
